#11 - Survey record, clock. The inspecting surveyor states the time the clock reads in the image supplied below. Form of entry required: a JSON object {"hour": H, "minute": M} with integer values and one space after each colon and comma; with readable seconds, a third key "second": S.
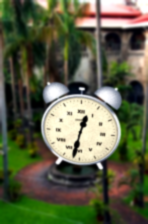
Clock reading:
{"hour": 12, "minute": 32}
